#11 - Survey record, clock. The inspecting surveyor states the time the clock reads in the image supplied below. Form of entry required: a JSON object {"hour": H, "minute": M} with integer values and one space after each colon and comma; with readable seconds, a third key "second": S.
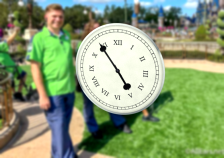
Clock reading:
{"hour": 4, "minute": 54}
